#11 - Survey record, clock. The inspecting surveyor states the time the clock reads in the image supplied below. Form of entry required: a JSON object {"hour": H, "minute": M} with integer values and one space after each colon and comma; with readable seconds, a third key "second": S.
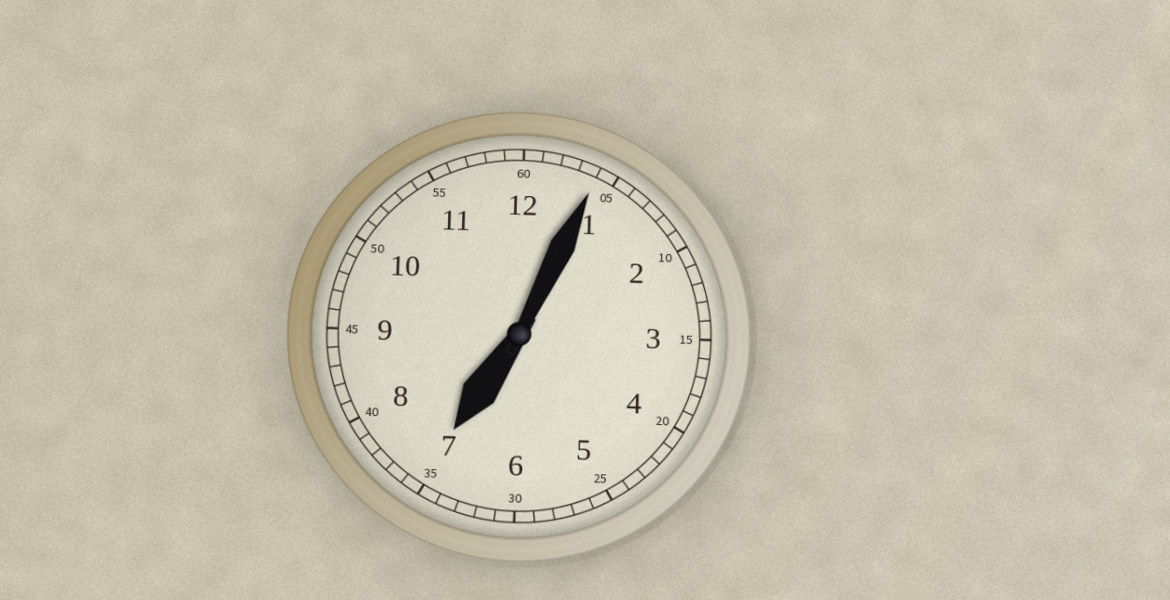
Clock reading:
{"hour": 7, "minute": 4}
